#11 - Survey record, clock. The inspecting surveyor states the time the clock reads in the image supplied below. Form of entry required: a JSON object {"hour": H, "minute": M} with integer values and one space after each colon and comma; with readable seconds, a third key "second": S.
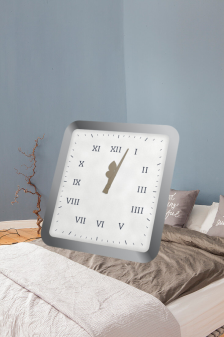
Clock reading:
{"hour": 12, "minute": 3}
